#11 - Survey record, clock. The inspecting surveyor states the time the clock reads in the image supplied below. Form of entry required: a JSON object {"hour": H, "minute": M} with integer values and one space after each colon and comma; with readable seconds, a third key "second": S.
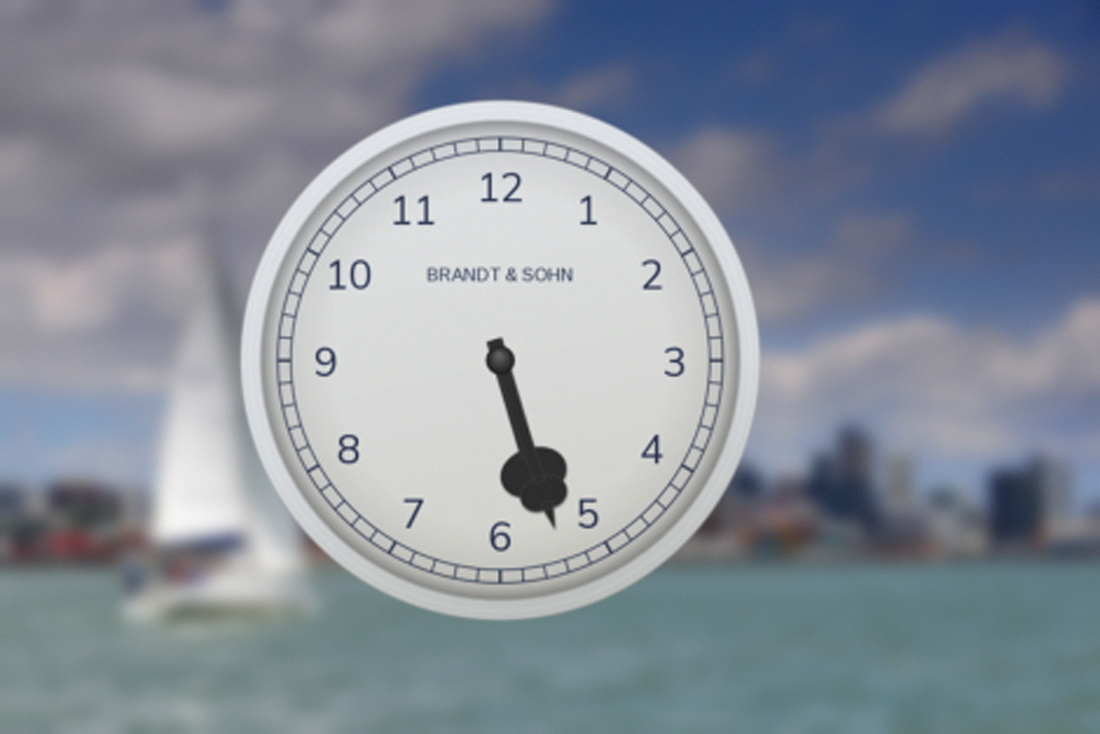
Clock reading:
{"hour": 5, "minute": 27}
